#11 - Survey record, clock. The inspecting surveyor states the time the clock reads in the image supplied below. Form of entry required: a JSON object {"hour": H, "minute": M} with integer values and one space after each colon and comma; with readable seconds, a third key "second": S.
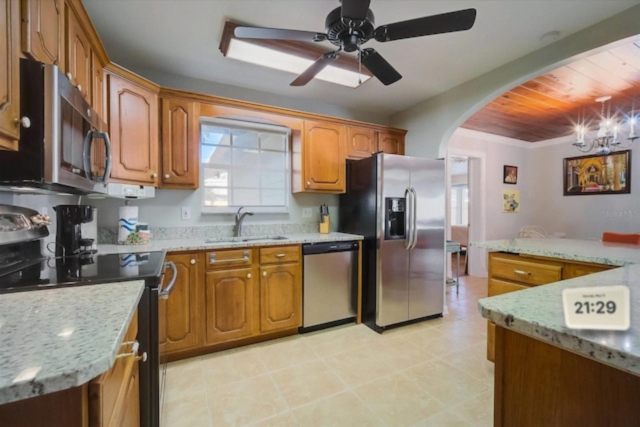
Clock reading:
{"hour": 21, "minute": 29}
